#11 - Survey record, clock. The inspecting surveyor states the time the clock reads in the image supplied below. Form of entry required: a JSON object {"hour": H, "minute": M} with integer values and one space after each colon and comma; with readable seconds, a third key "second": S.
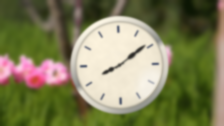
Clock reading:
{"hour": 8, "minute": 9}
